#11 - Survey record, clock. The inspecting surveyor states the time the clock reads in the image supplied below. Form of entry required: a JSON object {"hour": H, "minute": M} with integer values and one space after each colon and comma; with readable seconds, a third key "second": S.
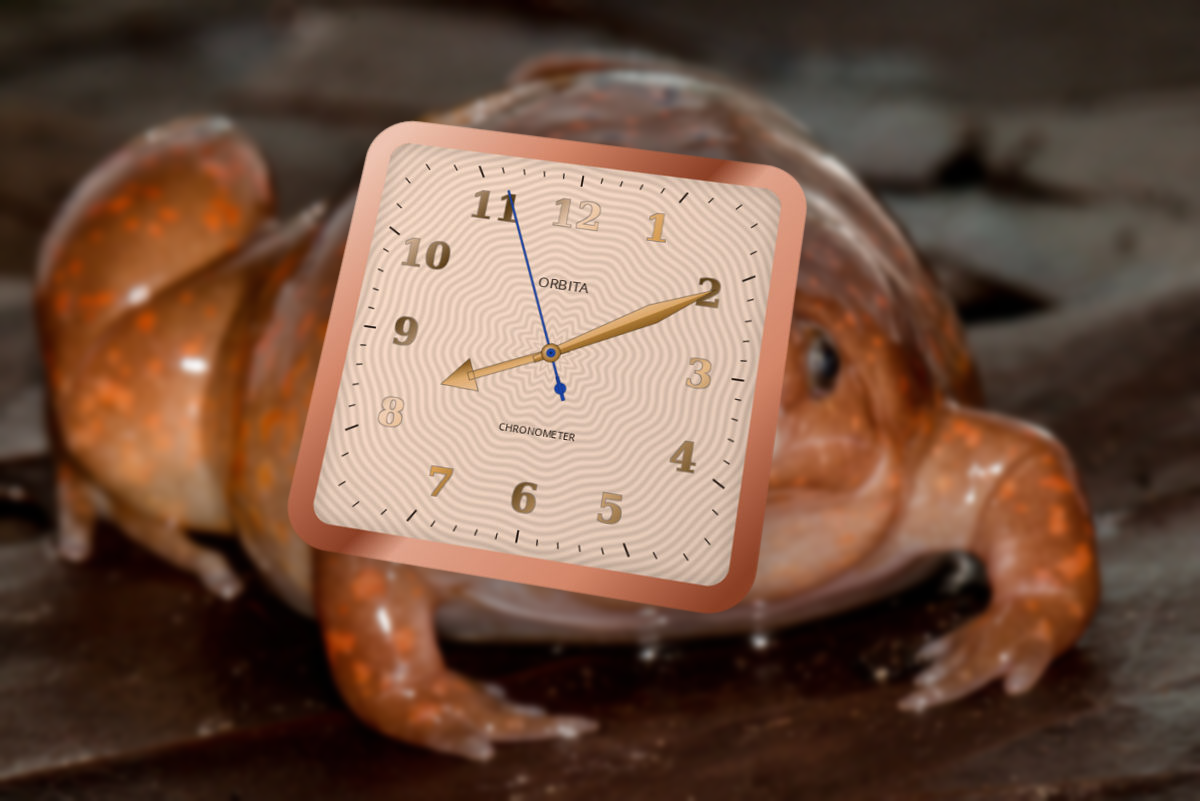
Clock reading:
{"hour": 8, "minute": 9, "second": 56}
